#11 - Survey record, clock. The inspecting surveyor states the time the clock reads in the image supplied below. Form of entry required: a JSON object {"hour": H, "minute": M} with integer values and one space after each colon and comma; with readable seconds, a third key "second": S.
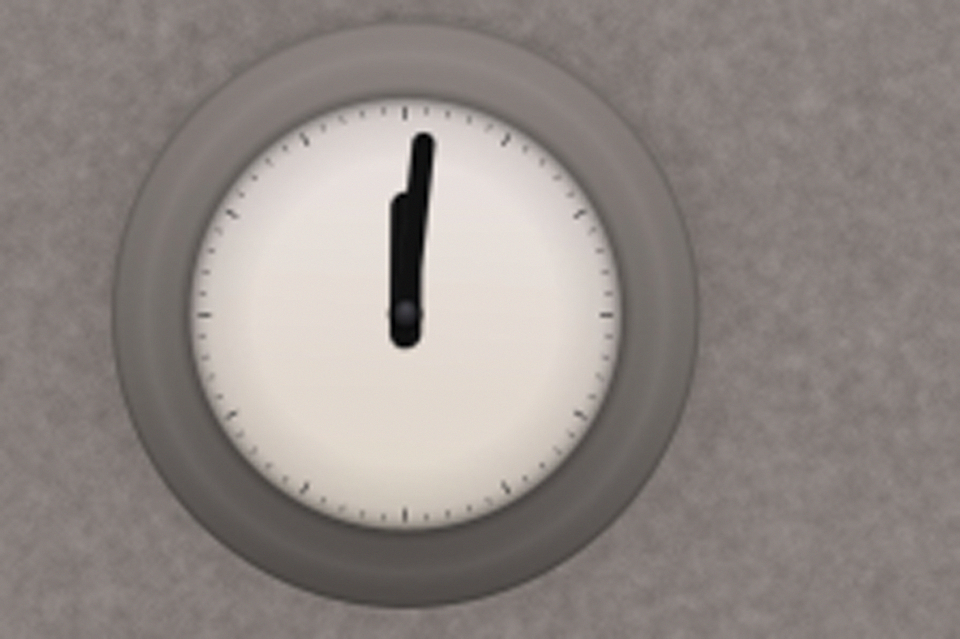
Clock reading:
{"hour": 12, "minute": 1}
